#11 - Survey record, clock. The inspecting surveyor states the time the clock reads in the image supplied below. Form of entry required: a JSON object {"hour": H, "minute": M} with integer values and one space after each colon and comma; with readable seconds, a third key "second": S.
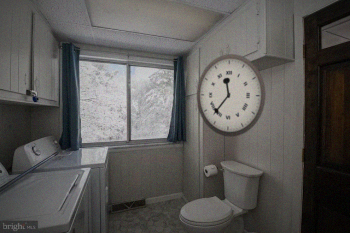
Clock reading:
{"hour": 11, "minute": 37}
